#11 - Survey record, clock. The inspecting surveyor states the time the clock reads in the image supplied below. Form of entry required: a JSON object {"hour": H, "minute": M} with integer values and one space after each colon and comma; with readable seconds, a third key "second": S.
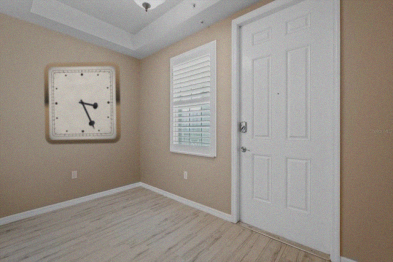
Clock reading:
{"hour": 3, "minute": 26}
